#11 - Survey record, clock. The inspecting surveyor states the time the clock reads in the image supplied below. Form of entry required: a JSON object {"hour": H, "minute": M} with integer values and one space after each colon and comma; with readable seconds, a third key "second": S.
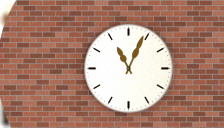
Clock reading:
{"hour": 11, "minute": 4}
